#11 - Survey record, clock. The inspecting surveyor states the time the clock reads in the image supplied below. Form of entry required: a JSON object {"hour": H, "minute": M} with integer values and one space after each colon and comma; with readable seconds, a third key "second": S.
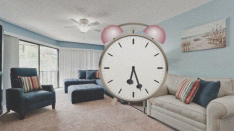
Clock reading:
{"hour": 6, "minute": 27}
